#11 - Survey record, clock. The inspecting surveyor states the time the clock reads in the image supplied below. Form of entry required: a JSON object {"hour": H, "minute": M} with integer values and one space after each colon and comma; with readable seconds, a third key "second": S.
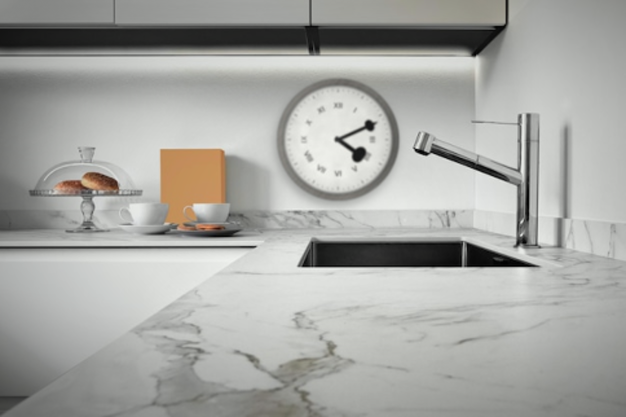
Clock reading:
{"hour": 4, "minute": 11}
